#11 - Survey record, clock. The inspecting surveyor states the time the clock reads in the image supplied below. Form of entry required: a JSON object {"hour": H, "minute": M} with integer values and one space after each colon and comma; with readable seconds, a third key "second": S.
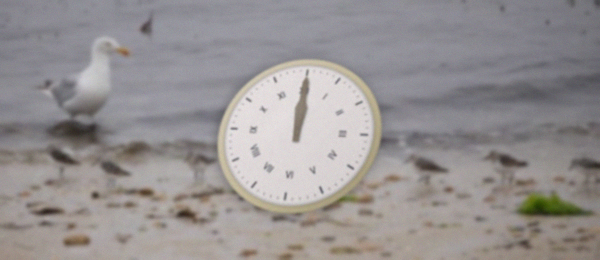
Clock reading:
{"hour": 12, "minute": 0}
